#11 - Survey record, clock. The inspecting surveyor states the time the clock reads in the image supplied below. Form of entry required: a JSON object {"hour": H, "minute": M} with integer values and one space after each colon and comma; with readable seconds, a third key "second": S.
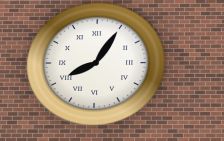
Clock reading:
{"hour": 8, "minute": 5}
